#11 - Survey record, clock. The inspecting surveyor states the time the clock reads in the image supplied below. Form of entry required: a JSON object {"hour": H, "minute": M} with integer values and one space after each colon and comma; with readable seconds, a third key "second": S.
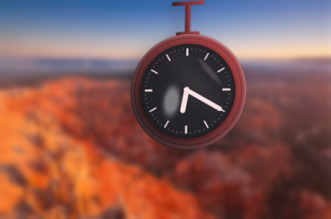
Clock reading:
{"hour": 6, "minute": 20}
